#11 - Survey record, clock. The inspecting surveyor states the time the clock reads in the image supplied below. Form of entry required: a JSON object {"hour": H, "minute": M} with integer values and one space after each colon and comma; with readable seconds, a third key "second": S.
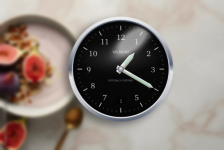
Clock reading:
{"hour": 1, "minute": 20}
